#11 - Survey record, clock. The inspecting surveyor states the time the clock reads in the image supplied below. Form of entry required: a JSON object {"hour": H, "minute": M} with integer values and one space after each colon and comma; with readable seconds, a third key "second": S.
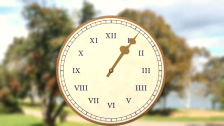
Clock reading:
{"hour": 1, "minute": 6}
